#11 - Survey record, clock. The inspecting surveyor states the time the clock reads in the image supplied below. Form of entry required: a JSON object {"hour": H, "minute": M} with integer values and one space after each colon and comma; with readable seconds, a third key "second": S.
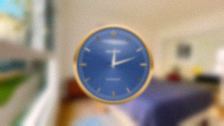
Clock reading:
{"hour": 12, "minute": 12}
